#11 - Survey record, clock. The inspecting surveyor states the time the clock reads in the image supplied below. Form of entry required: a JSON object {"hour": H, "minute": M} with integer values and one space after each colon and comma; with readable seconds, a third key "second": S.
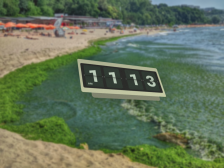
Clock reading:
{"hour": 11, "minute": 13}
